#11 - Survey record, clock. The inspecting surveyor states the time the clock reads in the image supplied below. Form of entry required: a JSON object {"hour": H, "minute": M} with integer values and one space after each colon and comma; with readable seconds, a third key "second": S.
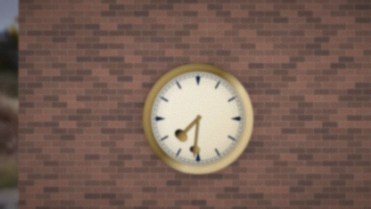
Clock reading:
{"hour": 7, "minute": 31}
